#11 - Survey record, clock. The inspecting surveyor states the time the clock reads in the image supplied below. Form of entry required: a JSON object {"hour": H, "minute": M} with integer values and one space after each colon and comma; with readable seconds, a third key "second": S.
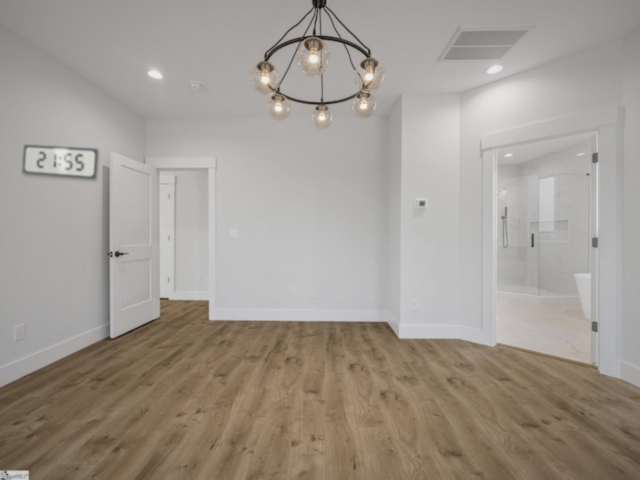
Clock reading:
{"hour": 21, "minute": 55}
